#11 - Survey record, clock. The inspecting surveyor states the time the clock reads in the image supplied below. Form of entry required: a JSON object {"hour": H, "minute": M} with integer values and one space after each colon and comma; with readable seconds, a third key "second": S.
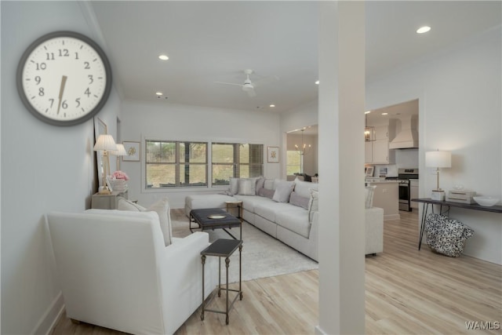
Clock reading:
{"hour": 6, "minute": 32}
